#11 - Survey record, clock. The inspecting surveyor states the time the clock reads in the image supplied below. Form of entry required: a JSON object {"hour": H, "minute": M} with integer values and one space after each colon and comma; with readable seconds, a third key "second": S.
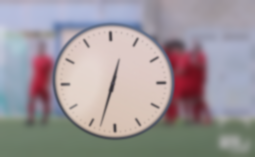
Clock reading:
{"hour": 12, "minute": 33}
